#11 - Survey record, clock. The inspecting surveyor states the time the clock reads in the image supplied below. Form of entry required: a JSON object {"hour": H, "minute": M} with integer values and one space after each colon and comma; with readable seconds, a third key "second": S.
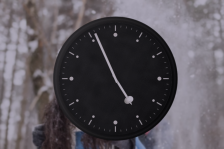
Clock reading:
{"hour": 4, "minute": 56}
